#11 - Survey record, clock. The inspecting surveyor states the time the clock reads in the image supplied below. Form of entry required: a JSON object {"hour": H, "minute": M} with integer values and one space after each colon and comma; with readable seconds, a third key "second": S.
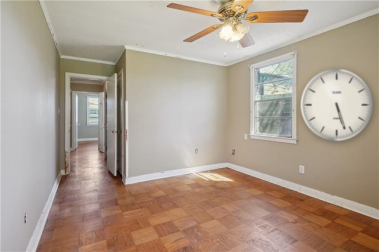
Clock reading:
{"hour": 5, "minute": 27}
